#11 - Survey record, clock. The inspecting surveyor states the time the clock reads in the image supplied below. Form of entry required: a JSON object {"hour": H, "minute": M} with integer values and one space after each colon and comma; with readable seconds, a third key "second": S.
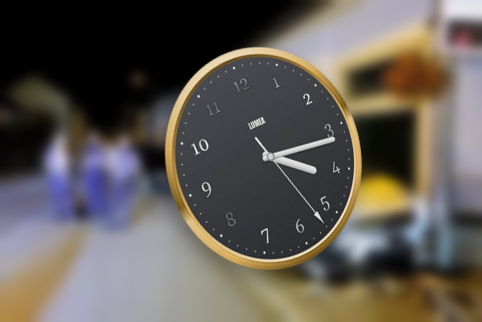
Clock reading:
{"hour": 4, "minute": 16, "second": 27}
